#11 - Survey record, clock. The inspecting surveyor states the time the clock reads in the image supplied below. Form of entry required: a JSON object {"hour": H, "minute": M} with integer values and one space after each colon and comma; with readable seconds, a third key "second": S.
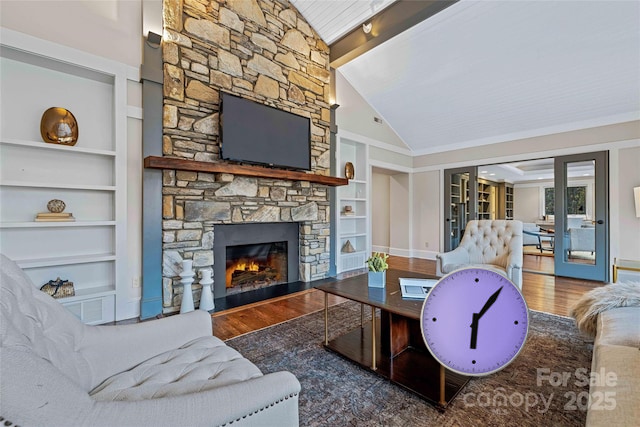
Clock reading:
{"hour": 6, "minute": 6}
